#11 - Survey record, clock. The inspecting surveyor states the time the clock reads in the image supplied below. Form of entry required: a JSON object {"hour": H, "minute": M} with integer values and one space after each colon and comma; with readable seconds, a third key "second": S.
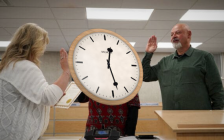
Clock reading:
{"hour": 12, "minute": 28}
